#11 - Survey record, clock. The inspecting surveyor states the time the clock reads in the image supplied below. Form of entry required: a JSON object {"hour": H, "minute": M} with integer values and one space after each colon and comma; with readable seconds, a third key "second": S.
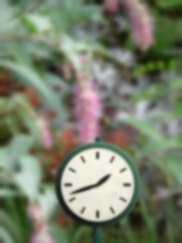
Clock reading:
{"hour": 1, "minute": 42}
